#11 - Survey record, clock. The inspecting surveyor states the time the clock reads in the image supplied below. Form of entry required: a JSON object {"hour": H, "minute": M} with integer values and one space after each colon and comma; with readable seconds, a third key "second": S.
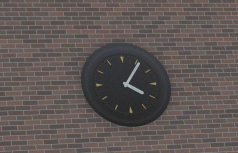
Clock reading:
{"hour": 4, "minute": 6}
